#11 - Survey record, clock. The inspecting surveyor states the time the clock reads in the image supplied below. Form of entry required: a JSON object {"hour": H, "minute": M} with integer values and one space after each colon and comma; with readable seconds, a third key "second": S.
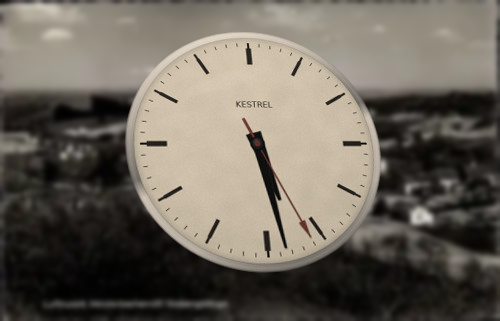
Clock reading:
{"hour": 5, "minute": 28, "second": 26}
